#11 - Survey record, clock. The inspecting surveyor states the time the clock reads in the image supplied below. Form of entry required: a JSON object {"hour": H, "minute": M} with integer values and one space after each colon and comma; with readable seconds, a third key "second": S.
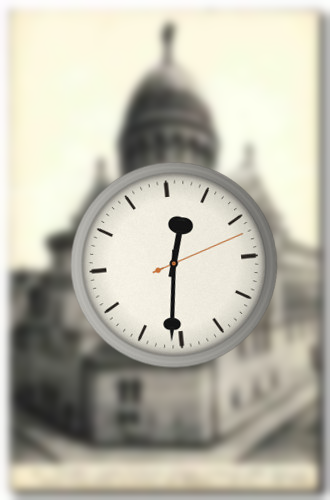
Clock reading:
{"hour": 12, "minute": 31, "second": 12}
